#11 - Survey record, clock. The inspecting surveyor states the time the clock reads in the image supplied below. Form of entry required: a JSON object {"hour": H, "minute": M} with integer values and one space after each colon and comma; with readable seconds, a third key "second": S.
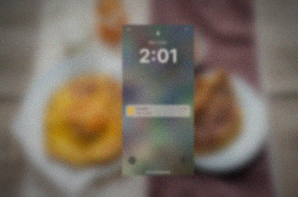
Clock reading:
{"hour": 2, "minute": 1}
